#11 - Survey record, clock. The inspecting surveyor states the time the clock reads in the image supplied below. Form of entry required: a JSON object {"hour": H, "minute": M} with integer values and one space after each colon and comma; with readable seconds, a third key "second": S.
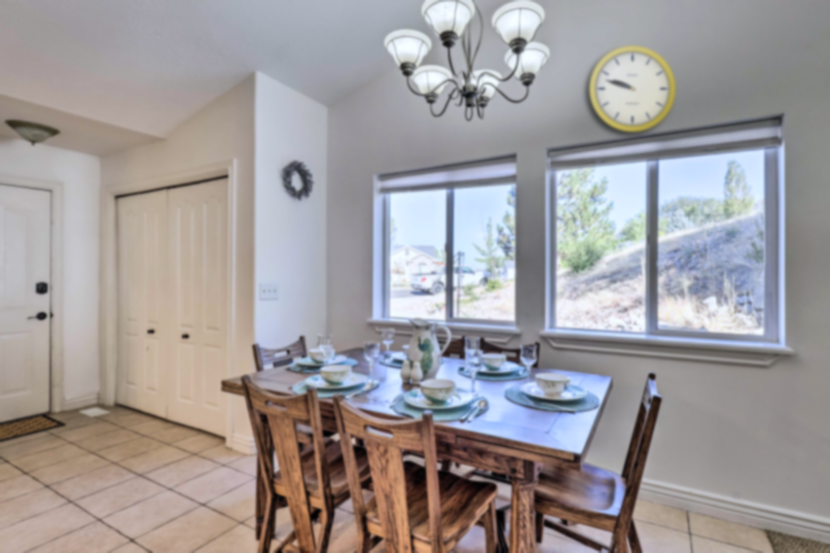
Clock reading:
{"hour": 9, "minute": 48}
